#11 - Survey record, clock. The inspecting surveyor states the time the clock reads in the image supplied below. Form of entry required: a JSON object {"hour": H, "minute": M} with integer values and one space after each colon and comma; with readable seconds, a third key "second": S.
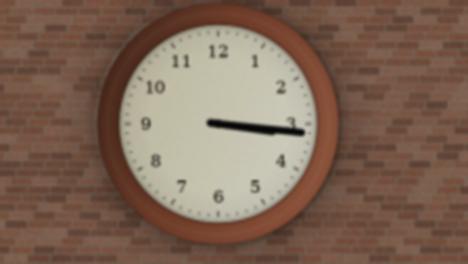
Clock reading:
{"hour": 3, "minute": 16}
